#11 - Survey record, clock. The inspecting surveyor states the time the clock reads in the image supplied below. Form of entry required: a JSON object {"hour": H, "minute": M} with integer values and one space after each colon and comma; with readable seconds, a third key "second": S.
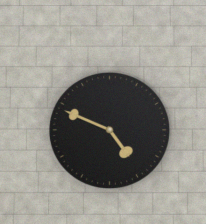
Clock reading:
{"hour": 4, "minute": 49}
